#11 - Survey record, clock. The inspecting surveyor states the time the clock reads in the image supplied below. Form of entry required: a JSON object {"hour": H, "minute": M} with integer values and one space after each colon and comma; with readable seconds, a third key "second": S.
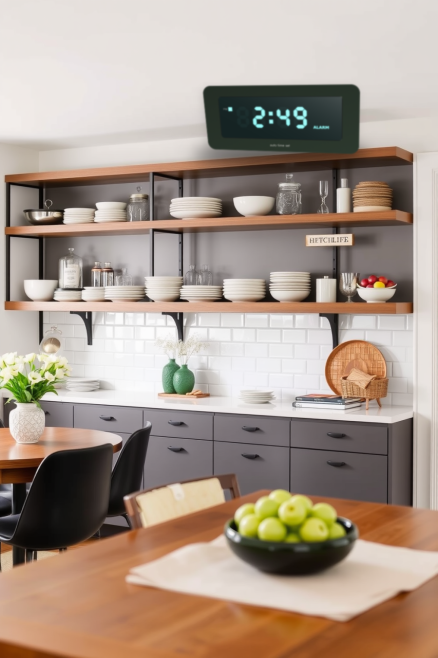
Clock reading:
{"hour": 2, "minute": 49}
